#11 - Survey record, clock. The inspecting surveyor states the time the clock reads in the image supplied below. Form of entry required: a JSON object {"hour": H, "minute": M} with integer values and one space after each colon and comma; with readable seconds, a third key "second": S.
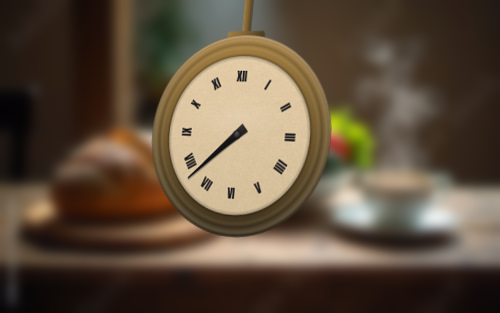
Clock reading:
{"hour": 7, "minute": 38}
